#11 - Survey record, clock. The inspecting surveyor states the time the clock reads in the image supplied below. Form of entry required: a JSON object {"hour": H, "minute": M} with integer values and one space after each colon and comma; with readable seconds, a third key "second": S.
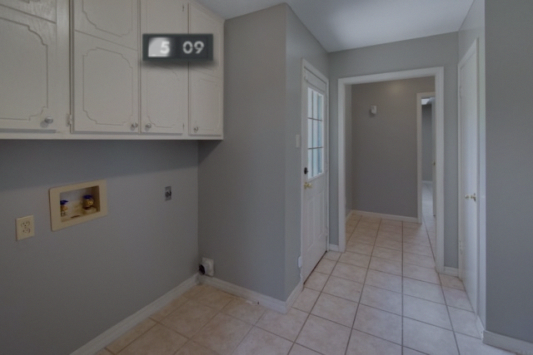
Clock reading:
{"hour": 5, "minute": 9}
